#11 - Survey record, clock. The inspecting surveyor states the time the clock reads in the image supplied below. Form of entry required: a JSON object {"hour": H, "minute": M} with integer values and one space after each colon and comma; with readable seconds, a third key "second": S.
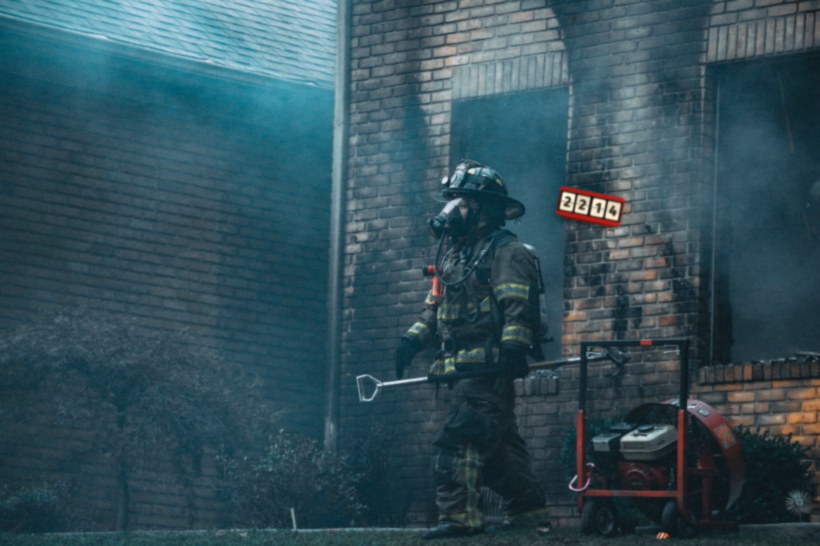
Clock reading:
{"hour": 22, "minute": 14}
